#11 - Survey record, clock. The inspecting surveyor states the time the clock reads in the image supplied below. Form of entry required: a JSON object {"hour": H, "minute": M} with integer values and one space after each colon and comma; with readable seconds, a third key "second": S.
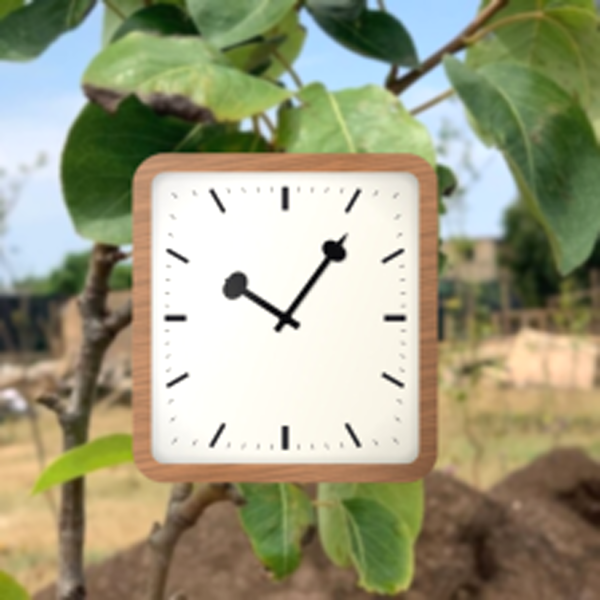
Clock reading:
{"hour": 10, "minute": 6}
